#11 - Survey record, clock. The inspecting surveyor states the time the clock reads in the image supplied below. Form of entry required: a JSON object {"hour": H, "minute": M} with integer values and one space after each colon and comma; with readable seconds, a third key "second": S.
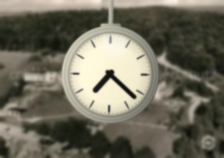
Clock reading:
{"hour": 7, "minute": 22}
